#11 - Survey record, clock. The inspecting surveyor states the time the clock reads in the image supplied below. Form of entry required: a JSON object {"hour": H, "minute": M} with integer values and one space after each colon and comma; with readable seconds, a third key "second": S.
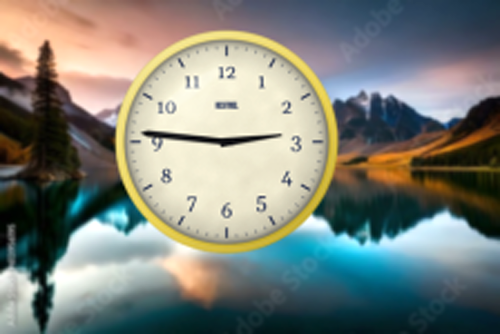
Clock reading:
{"hour": 2, "minute": 46}
